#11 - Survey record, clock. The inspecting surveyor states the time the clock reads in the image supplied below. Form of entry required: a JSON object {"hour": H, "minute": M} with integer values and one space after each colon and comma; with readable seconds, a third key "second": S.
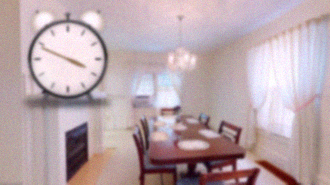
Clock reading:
{"hour": 3, "minute": 49}
